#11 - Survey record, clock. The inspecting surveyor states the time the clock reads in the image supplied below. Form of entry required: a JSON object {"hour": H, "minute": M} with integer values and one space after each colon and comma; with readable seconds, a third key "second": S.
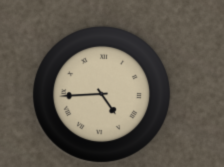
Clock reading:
{"hour": 4, "minute": 44}
